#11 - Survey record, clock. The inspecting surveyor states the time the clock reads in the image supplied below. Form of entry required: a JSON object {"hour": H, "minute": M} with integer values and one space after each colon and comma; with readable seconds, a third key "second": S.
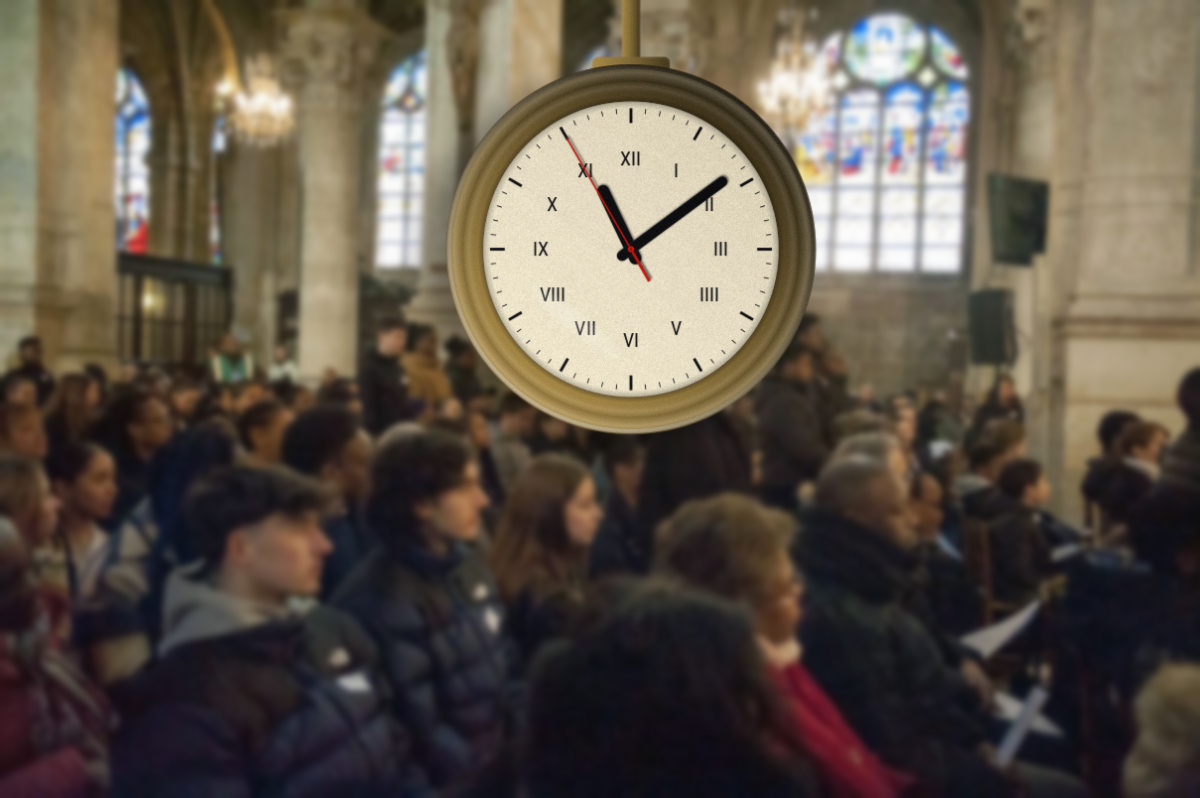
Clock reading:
{"hour": 11, "minute": 8, "second": 55}
